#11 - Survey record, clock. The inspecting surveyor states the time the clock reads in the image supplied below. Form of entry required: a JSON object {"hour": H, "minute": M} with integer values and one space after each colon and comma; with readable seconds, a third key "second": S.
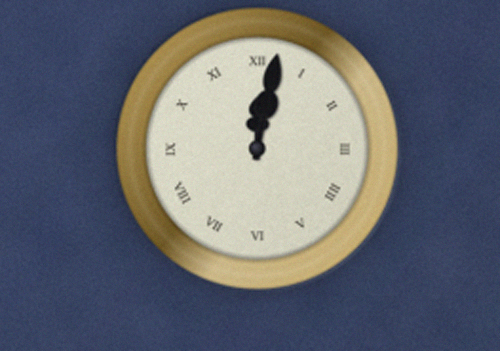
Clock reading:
{"hour": 12, "minute": 2}
